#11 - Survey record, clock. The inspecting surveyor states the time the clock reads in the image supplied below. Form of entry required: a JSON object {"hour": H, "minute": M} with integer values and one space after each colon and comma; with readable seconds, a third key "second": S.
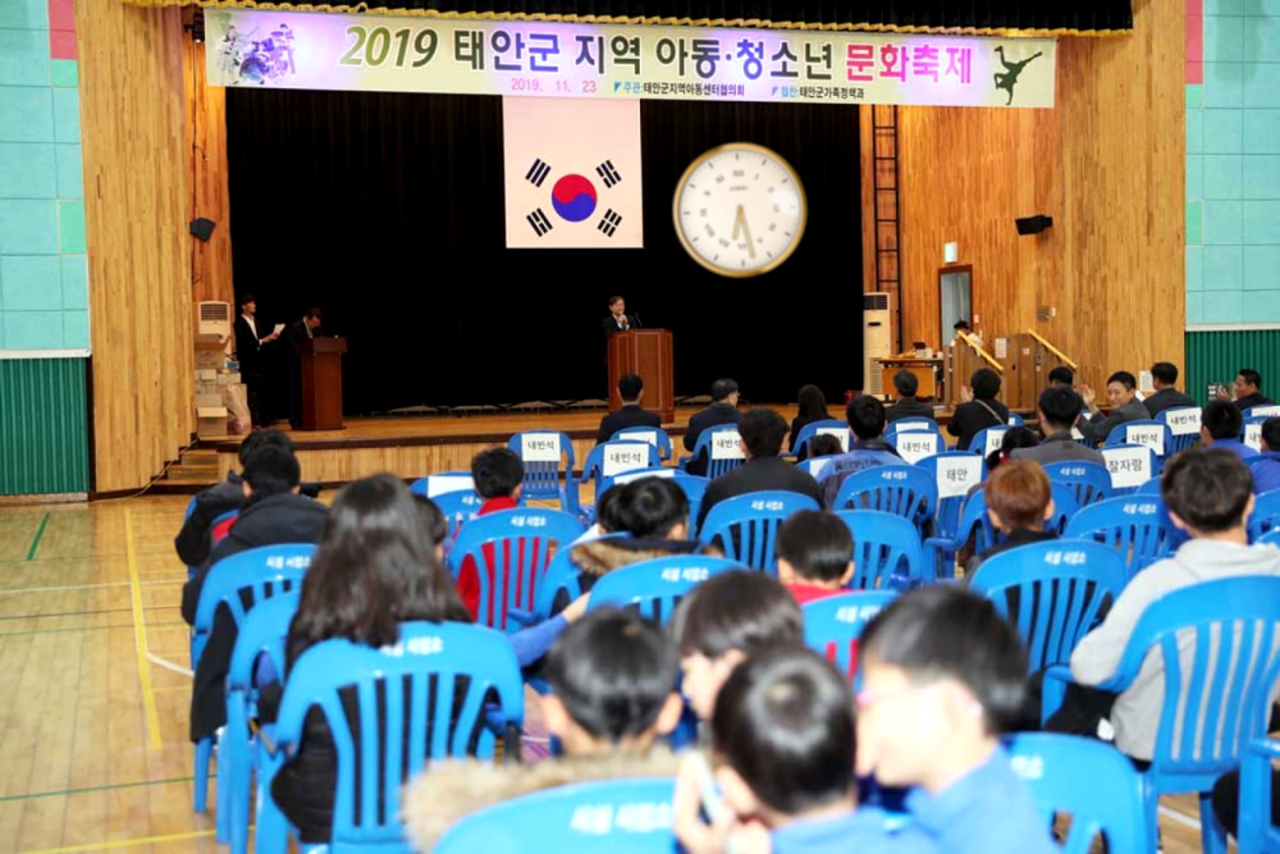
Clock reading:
{"hour": 6, "minute": 28}
